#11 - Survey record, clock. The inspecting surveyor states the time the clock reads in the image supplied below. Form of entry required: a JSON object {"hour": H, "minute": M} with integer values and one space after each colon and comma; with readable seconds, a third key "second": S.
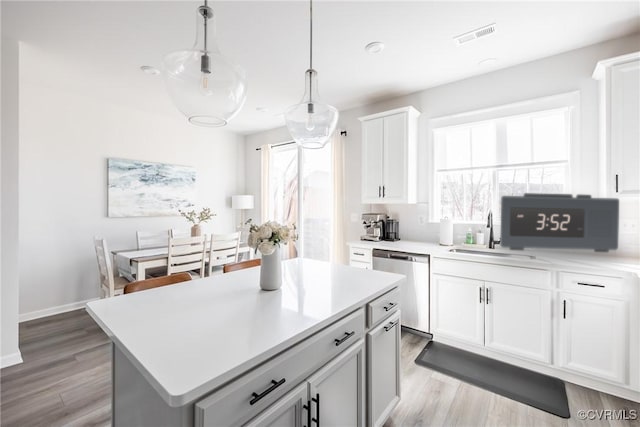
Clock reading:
{"hour": 3, "minute": 52}
